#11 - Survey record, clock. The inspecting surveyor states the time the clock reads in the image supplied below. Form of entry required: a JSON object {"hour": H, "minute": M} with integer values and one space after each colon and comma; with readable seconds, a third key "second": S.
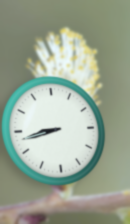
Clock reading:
{"hour": 8, "minute": 43}
